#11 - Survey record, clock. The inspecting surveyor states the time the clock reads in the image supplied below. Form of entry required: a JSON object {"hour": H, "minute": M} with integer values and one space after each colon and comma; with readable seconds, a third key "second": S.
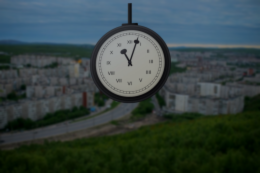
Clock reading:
{"hour": 11, "minute": 3}
